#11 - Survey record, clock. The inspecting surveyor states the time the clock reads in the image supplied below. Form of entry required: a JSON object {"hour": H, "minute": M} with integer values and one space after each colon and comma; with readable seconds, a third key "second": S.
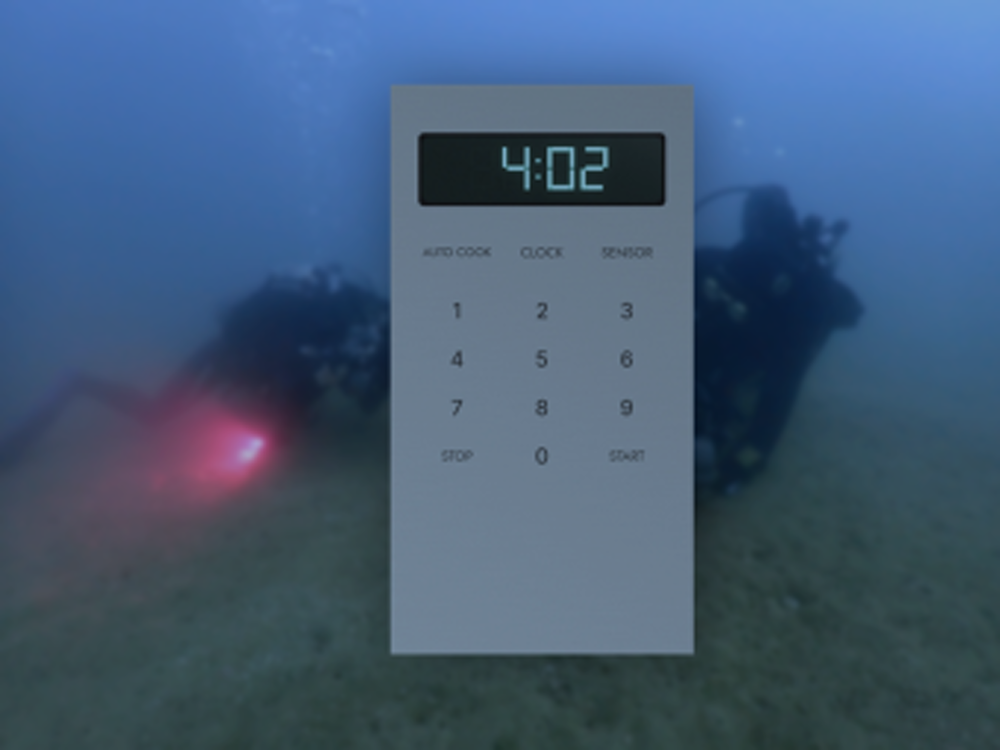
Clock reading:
{"hour": 4, "minute": 2}
